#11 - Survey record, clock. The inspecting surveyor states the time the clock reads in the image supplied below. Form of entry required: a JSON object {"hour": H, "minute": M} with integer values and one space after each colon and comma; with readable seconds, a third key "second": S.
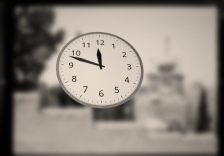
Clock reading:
{"hour": 11, "minute": 48}
